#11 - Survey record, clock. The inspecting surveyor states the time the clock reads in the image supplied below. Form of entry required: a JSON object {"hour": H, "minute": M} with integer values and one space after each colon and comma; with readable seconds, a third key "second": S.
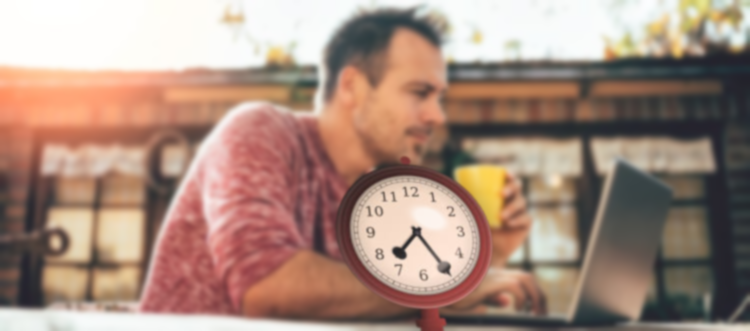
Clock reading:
{"hour": 7, "minute": 25}
